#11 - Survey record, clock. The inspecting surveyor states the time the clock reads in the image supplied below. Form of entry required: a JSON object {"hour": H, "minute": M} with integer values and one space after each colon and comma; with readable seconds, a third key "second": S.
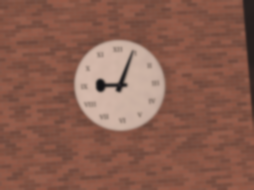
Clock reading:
{"hour": 9, "minute": 4}
